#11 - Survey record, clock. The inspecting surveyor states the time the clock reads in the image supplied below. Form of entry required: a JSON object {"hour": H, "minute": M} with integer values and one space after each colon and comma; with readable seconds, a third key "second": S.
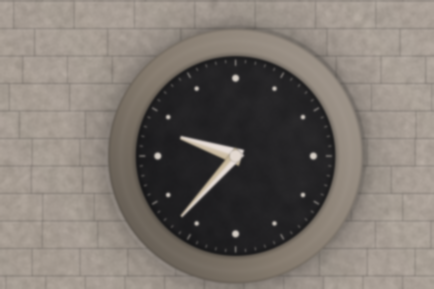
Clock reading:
{"hour": 9, "minute": 37}
